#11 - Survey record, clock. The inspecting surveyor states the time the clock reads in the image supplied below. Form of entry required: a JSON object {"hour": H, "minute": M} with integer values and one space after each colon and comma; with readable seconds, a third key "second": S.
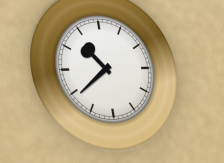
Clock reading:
{"hour": 10, "minute": 39}
